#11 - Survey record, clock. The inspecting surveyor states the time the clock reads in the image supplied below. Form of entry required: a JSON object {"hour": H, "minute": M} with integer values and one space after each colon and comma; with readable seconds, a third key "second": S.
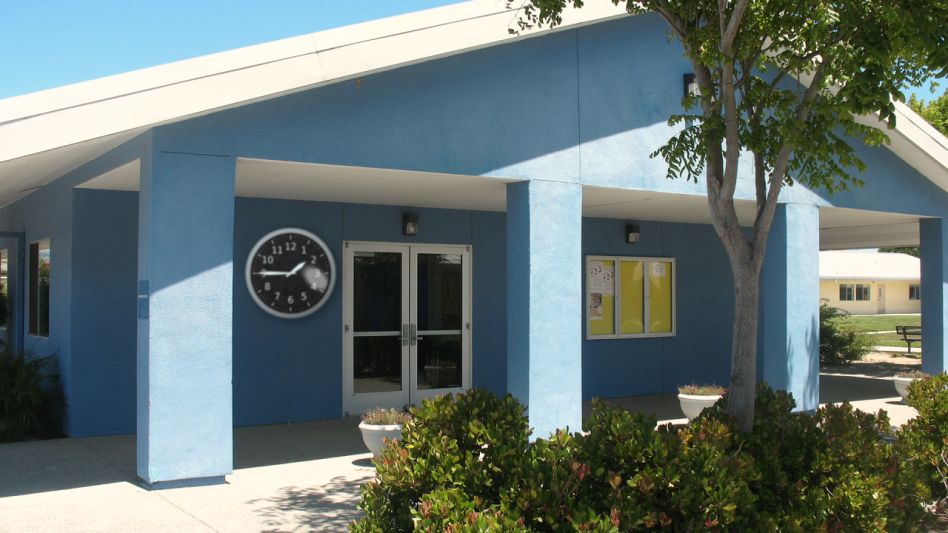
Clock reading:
{"hour": 1, "minute": 45}
